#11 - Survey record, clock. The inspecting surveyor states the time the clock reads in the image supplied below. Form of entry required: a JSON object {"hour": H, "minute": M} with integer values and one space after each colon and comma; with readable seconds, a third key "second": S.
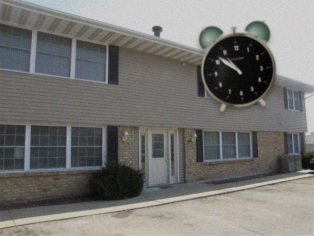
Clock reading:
{"hour": 10, "minute": 52}
